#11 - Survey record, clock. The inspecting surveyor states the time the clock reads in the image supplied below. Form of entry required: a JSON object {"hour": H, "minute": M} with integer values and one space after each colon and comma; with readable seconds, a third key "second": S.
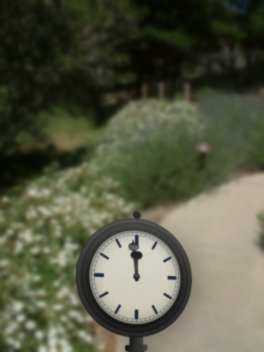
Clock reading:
{"hour": 11, "minute": 59}
